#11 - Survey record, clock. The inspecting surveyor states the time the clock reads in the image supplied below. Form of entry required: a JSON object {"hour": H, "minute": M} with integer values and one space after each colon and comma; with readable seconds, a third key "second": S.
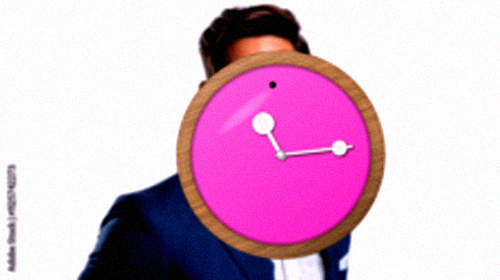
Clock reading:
{"hour": 11, "minute": 15}
